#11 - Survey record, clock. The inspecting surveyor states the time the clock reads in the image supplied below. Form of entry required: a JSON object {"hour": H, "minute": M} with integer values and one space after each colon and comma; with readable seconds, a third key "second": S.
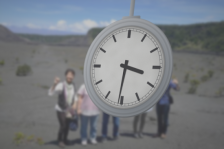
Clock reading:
{"hour": 3, "minute": 31}
